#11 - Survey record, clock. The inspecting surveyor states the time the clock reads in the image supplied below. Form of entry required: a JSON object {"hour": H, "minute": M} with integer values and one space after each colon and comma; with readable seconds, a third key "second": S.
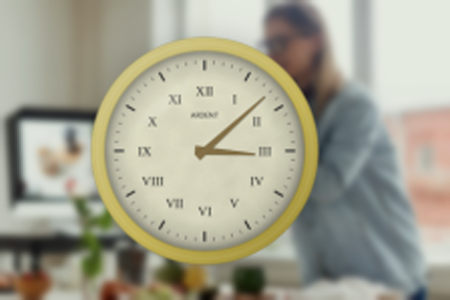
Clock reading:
{"hour": 3, "minute": 8}
